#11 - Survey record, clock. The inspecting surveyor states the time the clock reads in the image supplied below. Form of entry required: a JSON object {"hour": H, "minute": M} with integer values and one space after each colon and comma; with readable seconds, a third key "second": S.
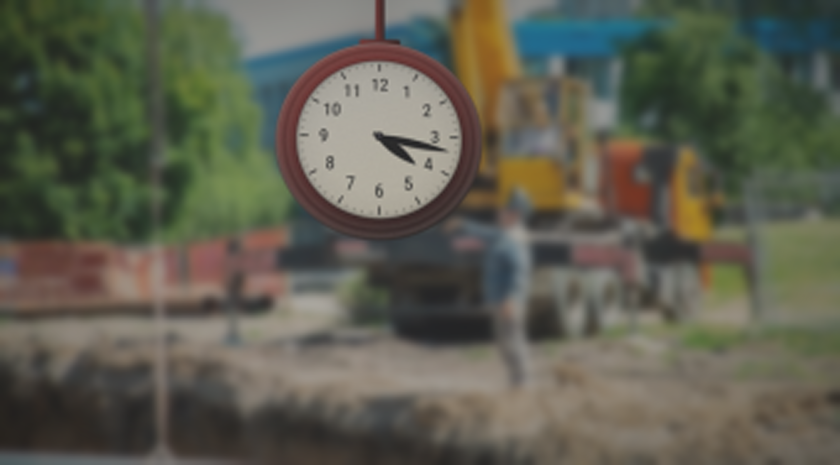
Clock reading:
{"hour": 4, "minute": 17}
